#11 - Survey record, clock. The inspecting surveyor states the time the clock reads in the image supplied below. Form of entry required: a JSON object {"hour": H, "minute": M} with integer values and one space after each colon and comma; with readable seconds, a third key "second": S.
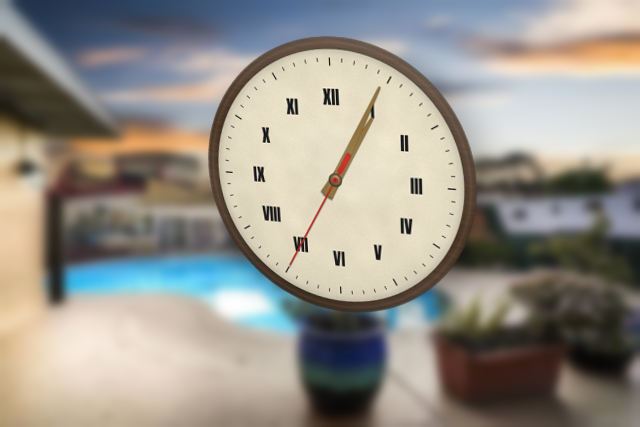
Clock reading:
{"hour": 1, "minute": 4, "second": 35}
